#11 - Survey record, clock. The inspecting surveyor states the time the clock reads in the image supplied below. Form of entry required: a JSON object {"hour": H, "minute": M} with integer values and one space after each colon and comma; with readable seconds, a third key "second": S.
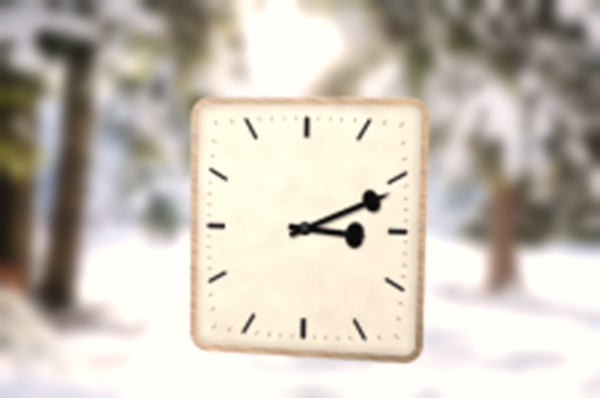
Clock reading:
{"hour": 3, "minute": 11}
